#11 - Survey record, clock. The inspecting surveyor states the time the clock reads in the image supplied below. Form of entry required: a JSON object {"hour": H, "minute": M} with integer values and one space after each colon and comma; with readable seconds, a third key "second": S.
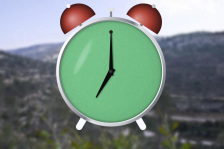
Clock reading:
{"hour": 7, "minute": 0}
